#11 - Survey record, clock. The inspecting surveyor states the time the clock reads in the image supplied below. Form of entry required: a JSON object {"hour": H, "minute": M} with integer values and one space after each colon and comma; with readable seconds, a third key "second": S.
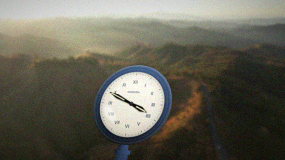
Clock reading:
{"hour": 3, "minute": 49}
